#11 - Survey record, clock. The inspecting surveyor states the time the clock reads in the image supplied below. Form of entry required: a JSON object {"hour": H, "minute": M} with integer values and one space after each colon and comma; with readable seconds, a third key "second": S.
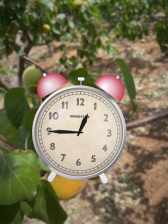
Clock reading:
{"hour": 12, "minute": 45}
